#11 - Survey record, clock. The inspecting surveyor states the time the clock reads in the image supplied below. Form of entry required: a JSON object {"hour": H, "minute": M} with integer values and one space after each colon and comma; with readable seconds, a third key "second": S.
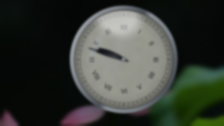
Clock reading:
{"hour": 9, "minute": 48}
